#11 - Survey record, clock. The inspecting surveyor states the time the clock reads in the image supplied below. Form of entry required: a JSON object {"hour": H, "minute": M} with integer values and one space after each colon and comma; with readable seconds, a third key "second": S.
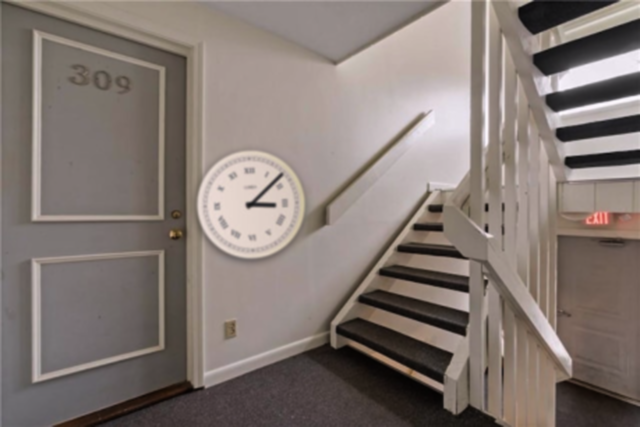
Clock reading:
{"hour": 3, "minute": 8}
